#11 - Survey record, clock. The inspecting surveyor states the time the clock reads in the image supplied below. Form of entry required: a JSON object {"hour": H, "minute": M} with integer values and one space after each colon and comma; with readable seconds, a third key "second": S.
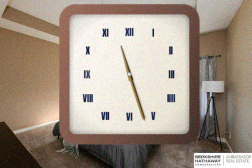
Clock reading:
{"hour": 11, "minute": 27}
